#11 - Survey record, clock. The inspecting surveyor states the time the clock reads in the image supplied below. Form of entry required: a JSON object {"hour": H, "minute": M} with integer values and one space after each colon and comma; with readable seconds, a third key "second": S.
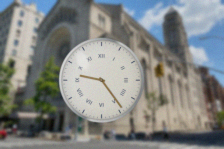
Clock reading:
{"hour": 9, "minute": 24}
